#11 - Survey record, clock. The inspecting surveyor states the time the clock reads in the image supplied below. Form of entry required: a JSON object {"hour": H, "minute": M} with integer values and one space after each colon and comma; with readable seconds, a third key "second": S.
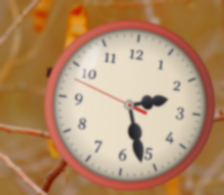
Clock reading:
{"hour": 2, "minute": 26, "second": 48}
